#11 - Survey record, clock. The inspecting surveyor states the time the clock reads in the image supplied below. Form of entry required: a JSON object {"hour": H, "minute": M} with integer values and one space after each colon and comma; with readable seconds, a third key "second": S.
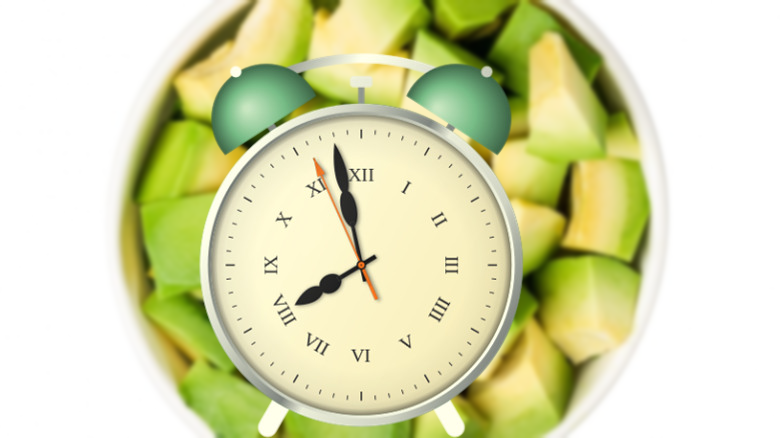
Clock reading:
{"hour": 7, "minute": 57, "second": 56}
